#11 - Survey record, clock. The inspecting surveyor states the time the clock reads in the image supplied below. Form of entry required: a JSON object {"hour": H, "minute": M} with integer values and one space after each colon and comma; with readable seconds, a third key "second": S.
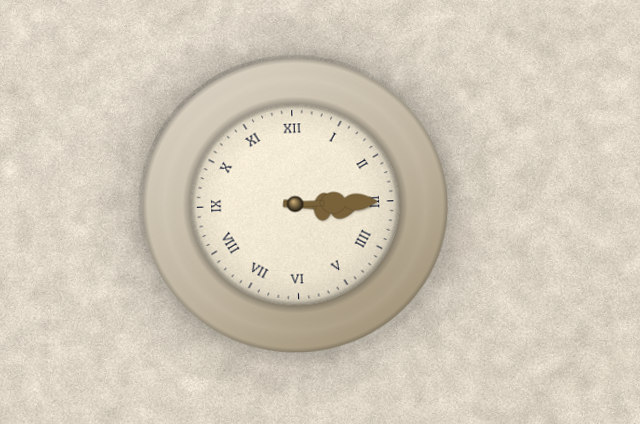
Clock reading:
{"hour": 3, "minute": 15}
